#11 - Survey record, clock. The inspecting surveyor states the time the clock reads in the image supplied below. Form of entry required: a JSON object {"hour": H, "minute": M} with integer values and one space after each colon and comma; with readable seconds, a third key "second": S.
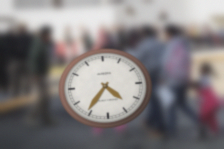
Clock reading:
{"hour": 4, "minute": 36}
